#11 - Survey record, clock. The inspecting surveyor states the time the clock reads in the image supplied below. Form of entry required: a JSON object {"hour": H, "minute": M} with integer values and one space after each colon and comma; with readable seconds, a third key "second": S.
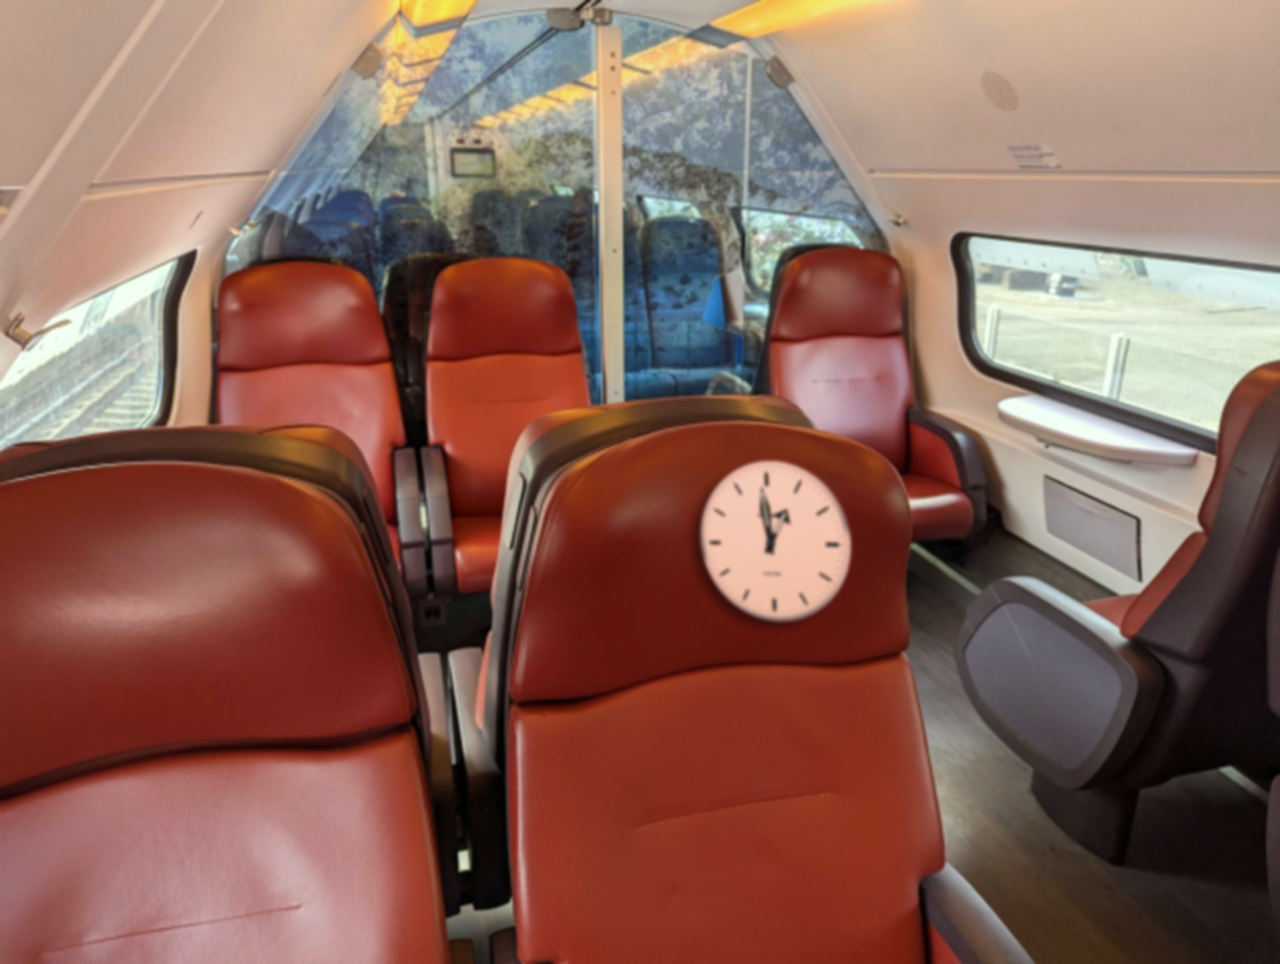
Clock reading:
{"hour": 12, "minute": 59}
